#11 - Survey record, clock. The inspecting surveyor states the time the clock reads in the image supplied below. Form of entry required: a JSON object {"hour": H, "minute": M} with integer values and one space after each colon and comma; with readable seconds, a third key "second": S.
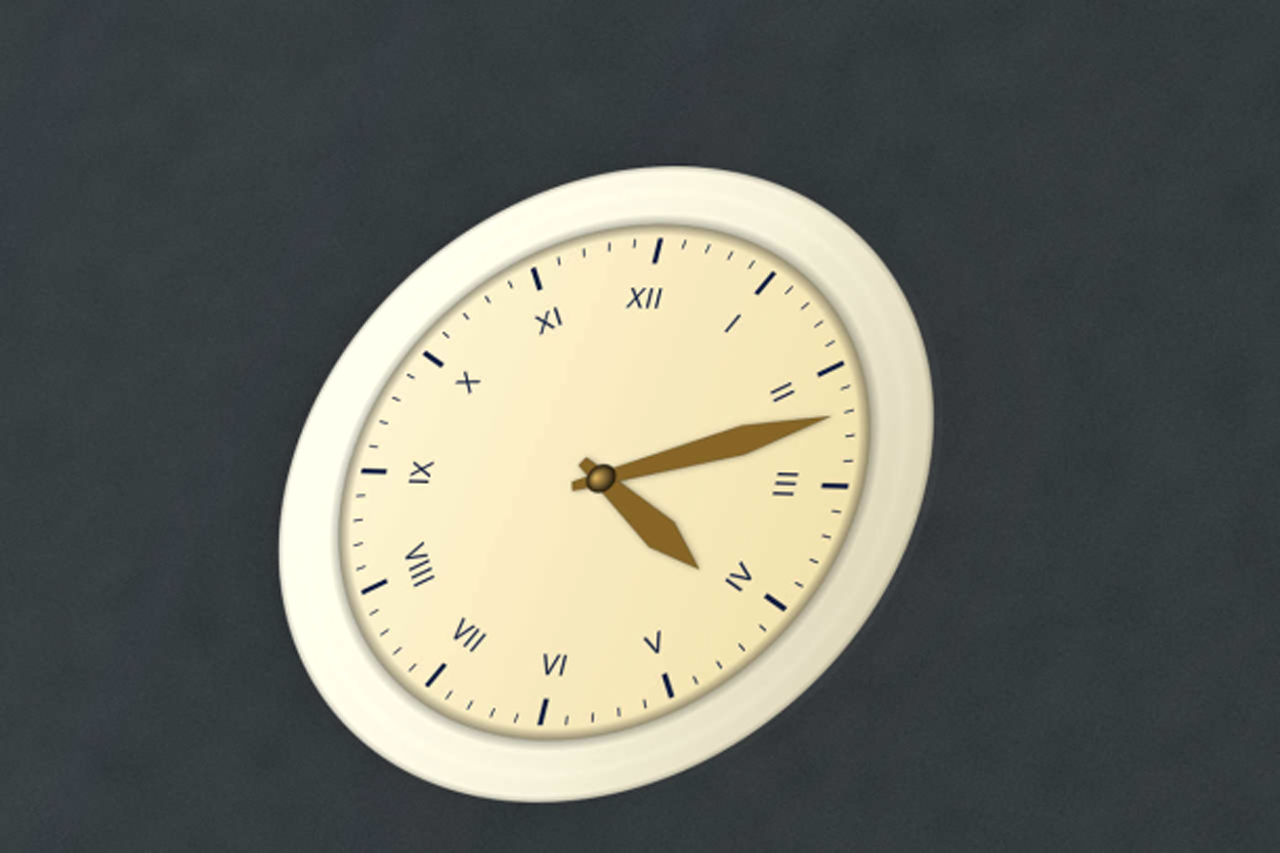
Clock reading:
{"hour": 4, "minute": 12}
